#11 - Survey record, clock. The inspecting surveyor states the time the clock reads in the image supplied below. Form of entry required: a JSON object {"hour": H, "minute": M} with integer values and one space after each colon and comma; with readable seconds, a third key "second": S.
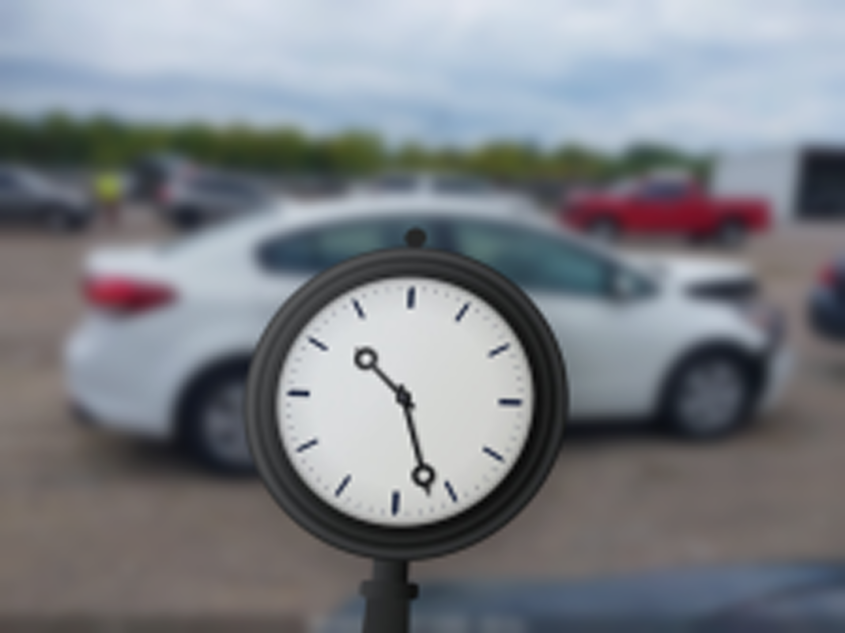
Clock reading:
{"hour": 10, "minute": 27}
